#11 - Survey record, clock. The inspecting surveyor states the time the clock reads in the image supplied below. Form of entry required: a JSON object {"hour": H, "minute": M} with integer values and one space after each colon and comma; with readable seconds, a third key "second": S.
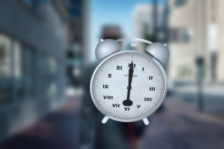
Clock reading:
{"hour": 6, "minute": 0}
